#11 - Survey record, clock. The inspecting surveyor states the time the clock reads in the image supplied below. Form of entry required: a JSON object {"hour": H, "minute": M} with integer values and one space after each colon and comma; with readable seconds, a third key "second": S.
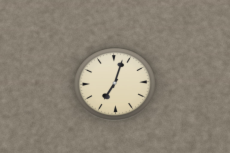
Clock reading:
{"hour": 7, "minute": 3}
